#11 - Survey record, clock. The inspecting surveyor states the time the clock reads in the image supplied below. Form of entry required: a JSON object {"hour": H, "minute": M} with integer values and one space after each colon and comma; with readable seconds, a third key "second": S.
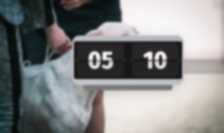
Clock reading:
{"hour": 5, "minute": 10}
